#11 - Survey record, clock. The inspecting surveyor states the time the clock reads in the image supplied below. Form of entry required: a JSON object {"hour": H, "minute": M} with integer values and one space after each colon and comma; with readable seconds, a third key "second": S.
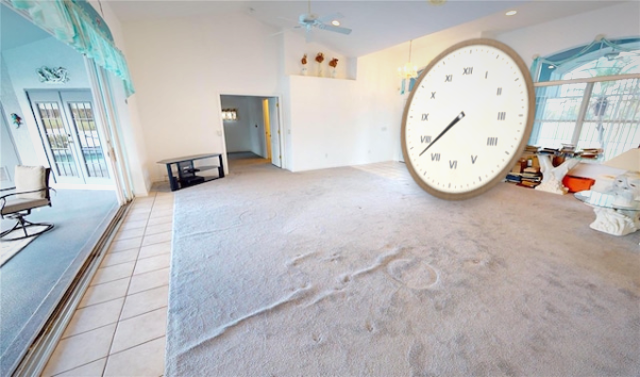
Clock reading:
{"hour": 7, "minute": 38}
